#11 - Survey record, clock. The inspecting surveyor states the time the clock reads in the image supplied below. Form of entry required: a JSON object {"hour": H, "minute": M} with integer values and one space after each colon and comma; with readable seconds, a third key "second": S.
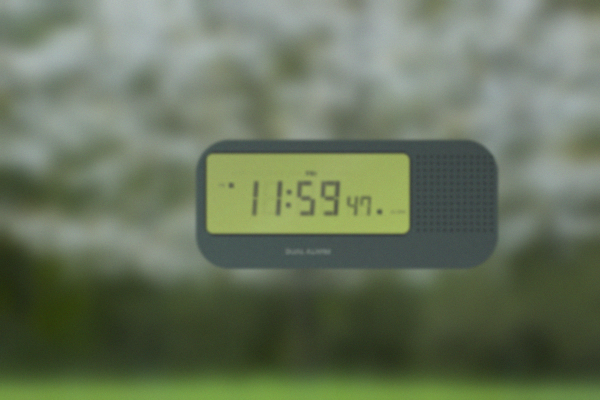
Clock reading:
{"hour": 11, "minute": 59, "second": 47}
